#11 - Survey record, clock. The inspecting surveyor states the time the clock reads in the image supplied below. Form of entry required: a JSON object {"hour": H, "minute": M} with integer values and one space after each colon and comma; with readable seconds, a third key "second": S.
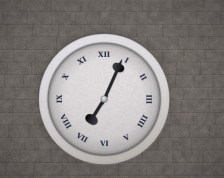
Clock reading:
{"hour": 7, "minute": 4}
